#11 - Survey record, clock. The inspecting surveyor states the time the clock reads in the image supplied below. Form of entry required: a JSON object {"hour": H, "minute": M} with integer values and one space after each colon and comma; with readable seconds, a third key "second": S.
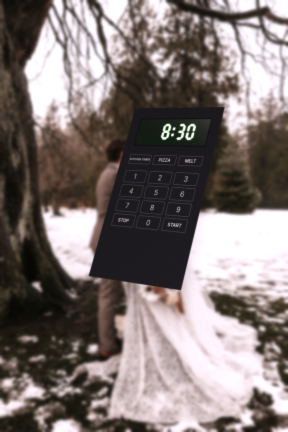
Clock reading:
{"hour": 8, "minute": 30}
